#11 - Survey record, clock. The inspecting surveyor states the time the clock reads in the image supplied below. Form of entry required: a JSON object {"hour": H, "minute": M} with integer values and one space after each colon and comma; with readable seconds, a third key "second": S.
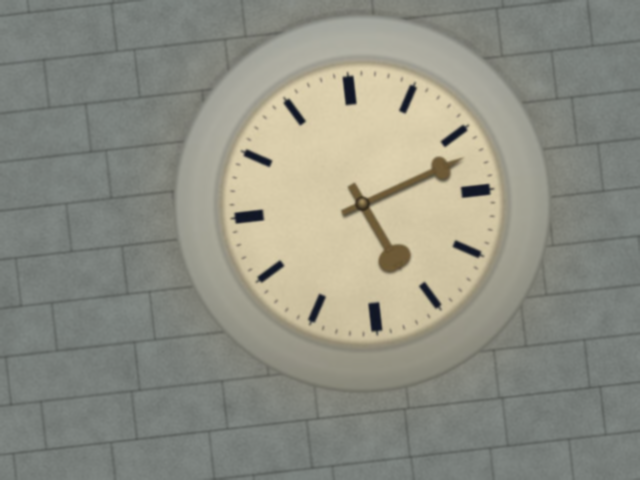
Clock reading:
{"hour": 5, "minute": 12}
